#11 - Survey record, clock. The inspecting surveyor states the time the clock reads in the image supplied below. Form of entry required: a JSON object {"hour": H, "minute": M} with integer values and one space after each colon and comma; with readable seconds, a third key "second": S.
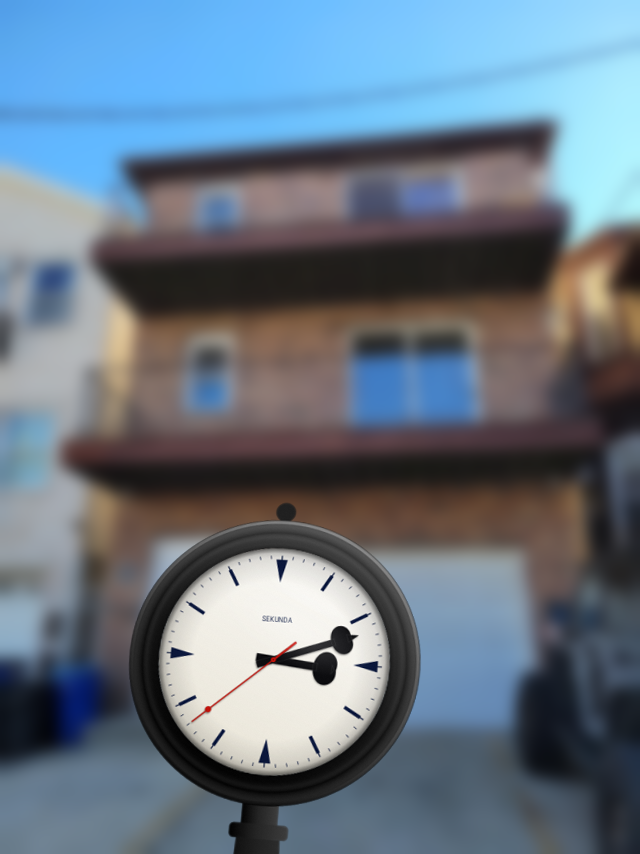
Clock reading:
{"hour": 3, "minute": 11, "second": 38}
